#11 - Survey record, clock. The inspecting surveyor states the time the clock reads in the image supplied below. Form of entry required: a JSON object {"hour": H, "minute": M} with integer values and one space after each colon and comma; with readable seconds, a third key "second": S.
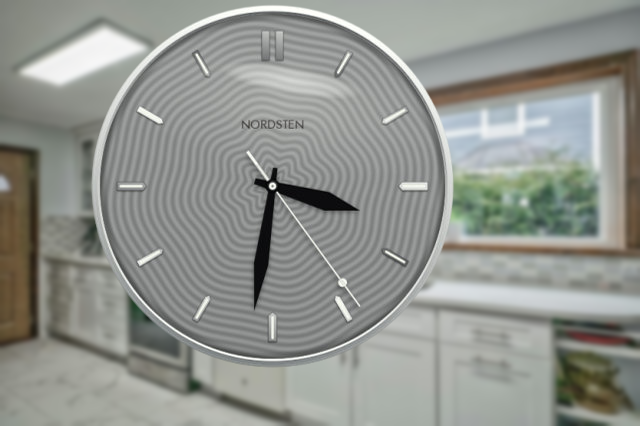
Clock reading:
{"hour": 3, "minute": 31, "second": 24}
